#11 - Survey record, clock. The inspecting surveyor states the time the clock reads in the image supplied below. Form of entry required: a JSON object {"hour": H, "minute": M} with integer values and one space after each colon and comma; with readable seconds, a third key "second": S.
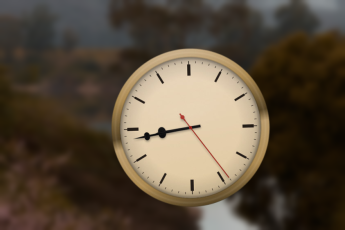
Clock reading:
{"hour": 8, "minute": 43, "second": 24}
